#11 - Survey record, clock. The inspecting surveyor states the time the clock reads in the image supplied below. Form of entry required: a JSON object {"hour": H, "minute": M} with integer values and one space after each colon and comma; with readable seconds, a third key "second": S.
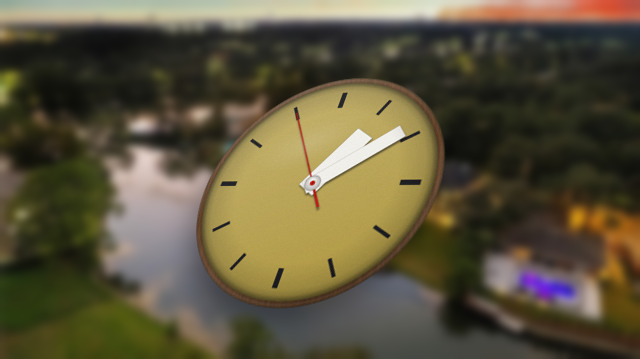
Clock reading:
{"hour": 1, "minute": 8, "second": 55}
